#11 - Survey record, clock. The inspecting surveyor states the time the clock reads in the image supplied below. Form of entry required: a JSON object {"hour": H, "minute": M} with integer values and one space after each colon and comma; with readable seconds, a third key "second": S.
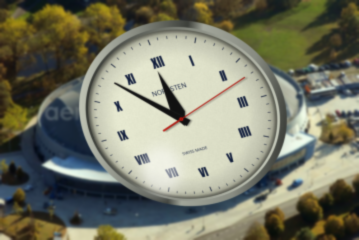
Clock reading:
{"hour": 11, "minute": 53, "second": 12}
